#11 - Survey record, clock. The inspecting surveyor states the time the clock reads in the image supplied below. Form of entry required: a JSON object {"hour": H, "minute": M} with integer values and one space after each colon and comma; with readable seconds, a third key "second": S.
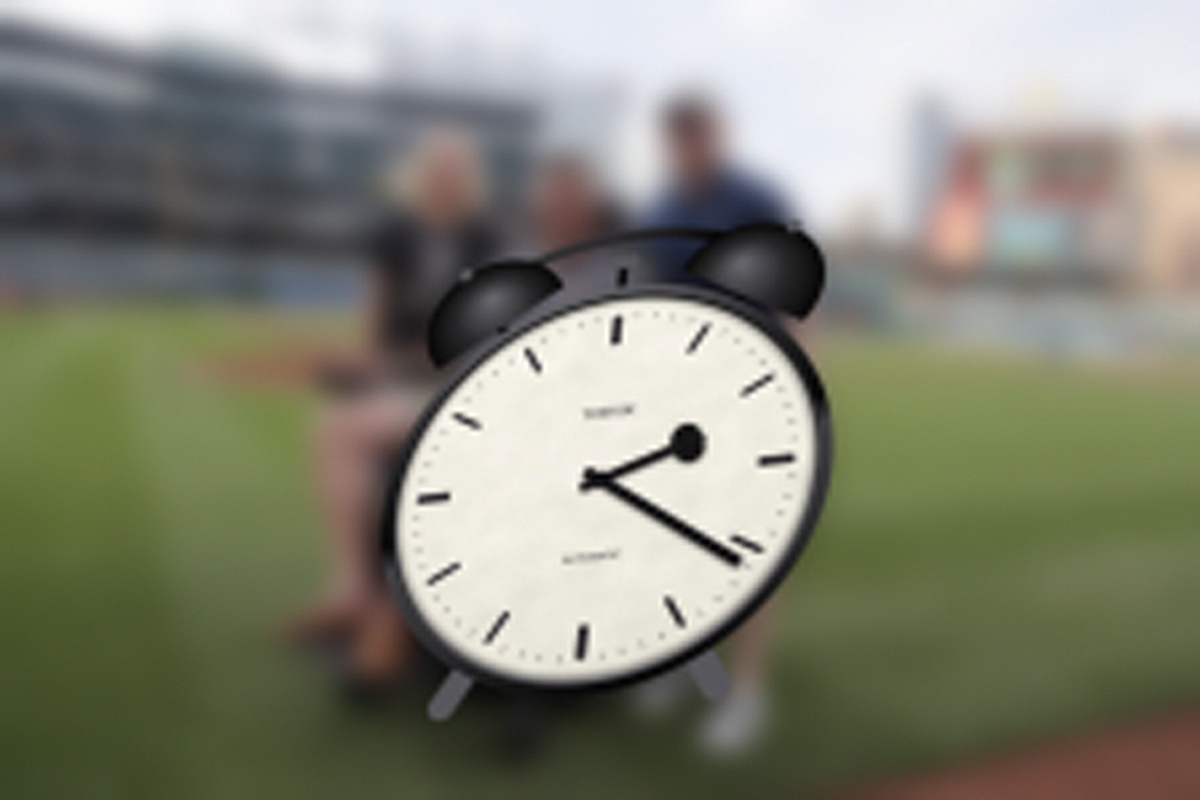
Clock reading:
{"hour": 2, "minute": 21}
